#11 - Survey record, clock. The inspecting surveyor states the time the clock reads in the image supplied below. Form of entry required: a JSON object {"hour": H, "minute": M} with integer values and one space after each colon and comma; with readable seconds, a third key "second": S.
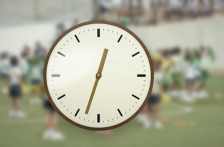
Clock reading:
{"hour": 12, "minute": 33}
